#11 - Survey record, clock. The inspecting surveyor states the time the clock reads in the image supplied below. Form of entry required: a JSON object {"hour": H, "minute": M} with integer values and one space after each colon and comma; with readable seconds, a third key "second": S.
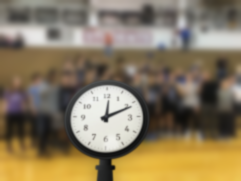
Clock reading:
{"hour": 12, "minute": 11}
